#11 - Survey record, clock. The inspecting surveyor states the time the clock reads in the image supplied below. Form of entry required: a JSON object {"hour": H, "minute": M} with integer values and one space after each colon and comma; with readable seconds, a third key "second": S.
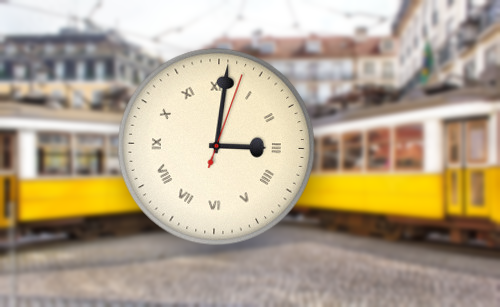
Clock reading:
{"hour": 3, "minute": 1, "second": 3}
